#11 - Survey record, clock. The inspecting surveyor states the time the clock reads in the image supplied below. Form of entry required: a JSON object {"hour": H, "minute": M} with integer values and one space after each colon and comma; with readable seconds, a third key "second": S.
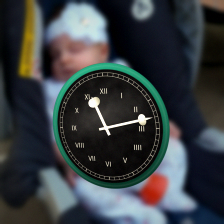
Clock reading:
{"hour": 11, "minute": 13}
